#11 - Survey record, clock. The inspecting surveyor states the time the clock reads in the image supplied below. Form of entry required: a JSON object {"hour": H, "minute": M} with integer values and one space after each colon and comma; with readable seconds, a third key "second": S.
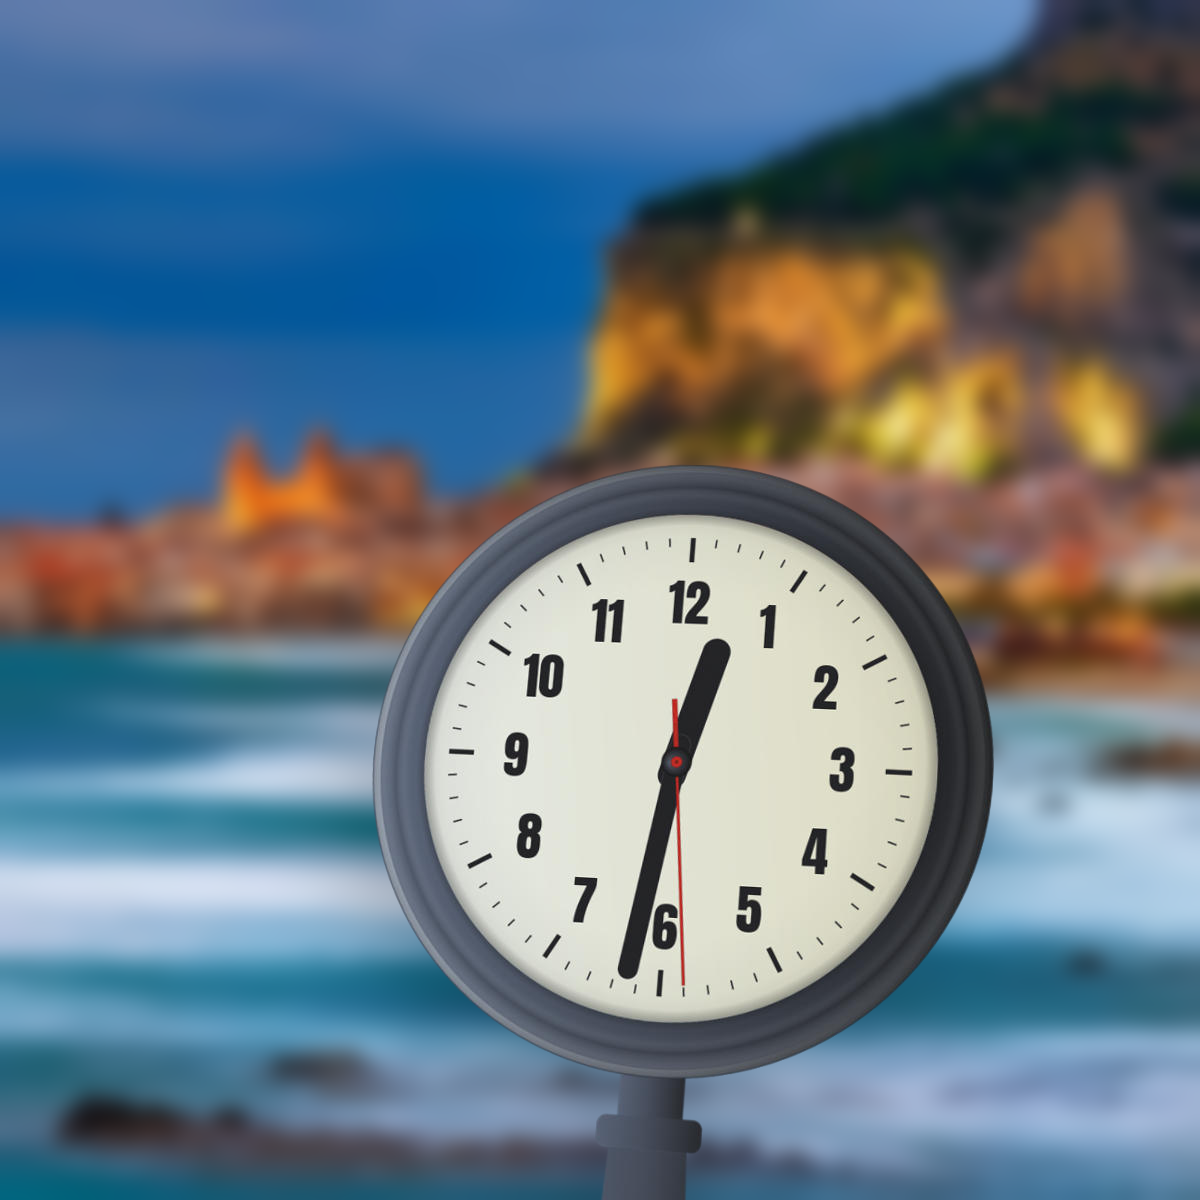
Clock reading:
{"hour": 12, "minute": 31, "second": 29}
